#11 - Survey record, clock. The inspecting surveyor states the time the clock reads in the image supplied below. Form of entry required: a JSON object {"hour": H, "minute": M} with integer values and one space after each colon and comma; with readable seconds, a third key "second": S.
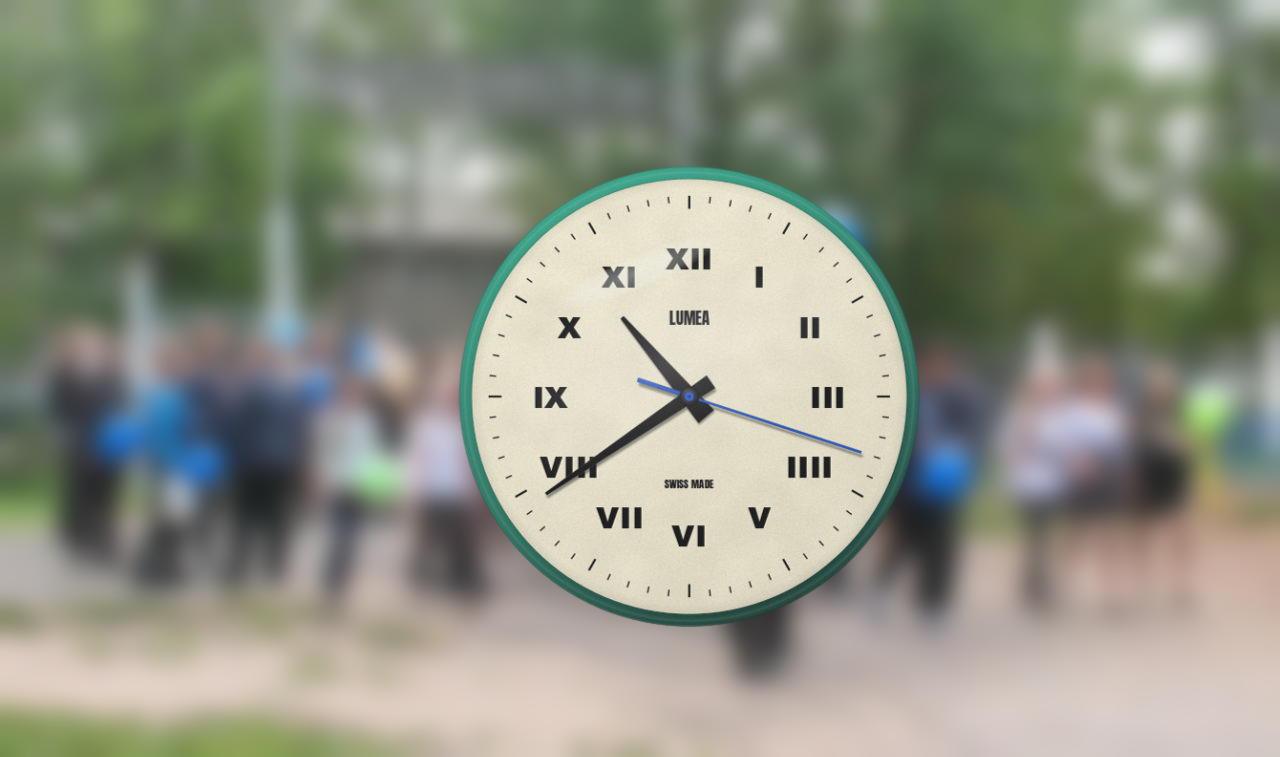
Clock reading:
{"hour": 10, "minute": 39, "second": 18}
